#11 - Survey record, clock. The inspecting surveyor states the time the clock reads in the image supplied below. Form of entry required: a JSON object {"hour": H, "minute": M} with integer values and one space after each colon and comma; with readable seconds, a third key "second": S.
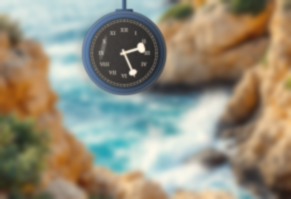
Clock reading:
{"hour": 2, "minute": 26}
